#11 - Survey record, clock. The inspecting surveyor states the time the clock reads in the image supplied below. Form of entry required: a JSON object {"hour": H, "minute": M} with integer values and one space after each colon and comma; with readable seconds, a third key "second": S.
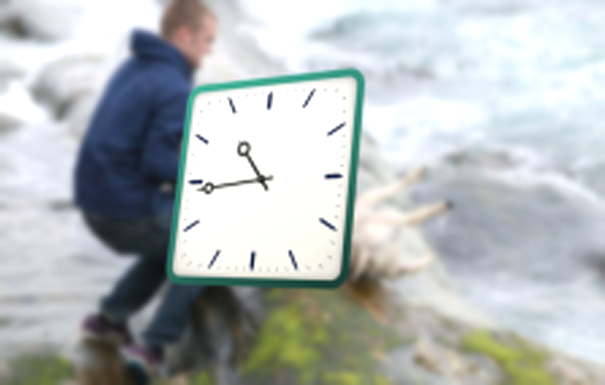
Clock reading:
{"hour": 10, "minute": 44}
